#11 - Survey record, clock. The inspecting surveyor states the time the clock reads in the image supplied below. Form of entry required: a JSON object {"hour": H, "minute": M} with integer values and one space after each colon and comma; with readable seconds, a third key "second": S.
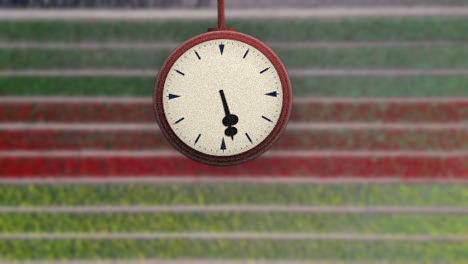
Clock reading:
{"hour": 5, "minute": 28}
